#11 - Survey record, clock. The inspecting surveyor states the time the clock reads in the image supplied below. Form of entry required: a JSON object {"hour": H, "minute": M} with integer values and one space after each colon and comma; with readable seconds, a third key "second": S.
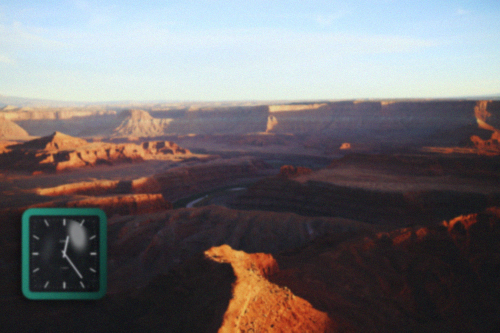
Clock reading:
{"hour": 12, "minute": 24}
